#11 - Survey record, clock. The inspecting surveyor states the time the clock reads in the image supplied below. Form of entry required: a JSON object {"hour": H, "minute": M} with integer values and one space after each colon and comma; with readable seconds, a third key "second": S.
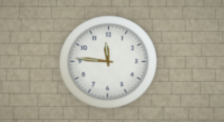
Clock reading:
{"hour": 11, "minute": 46}
